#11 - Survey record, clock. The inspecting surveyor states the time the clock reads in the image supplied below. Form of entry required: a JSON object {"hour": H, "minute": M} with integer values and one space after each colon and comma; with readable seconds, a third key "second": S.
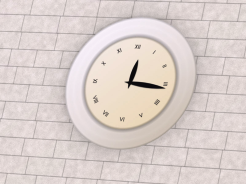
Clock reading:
{"hour": 12, "minute": 16}
